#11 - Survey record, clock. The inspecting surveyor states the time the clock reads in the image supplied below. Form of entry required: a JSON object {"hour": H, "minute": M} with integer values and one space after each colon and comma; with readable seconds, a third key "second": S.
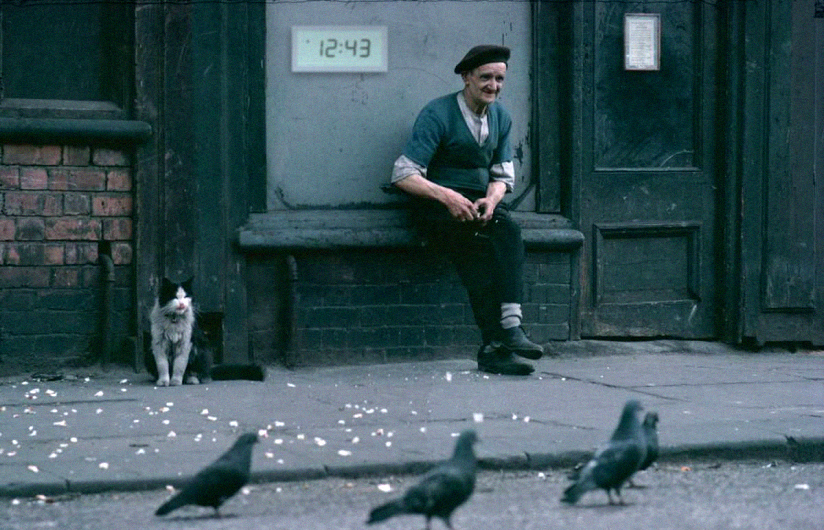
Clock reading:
{"hour": 12, "minute": 43}
